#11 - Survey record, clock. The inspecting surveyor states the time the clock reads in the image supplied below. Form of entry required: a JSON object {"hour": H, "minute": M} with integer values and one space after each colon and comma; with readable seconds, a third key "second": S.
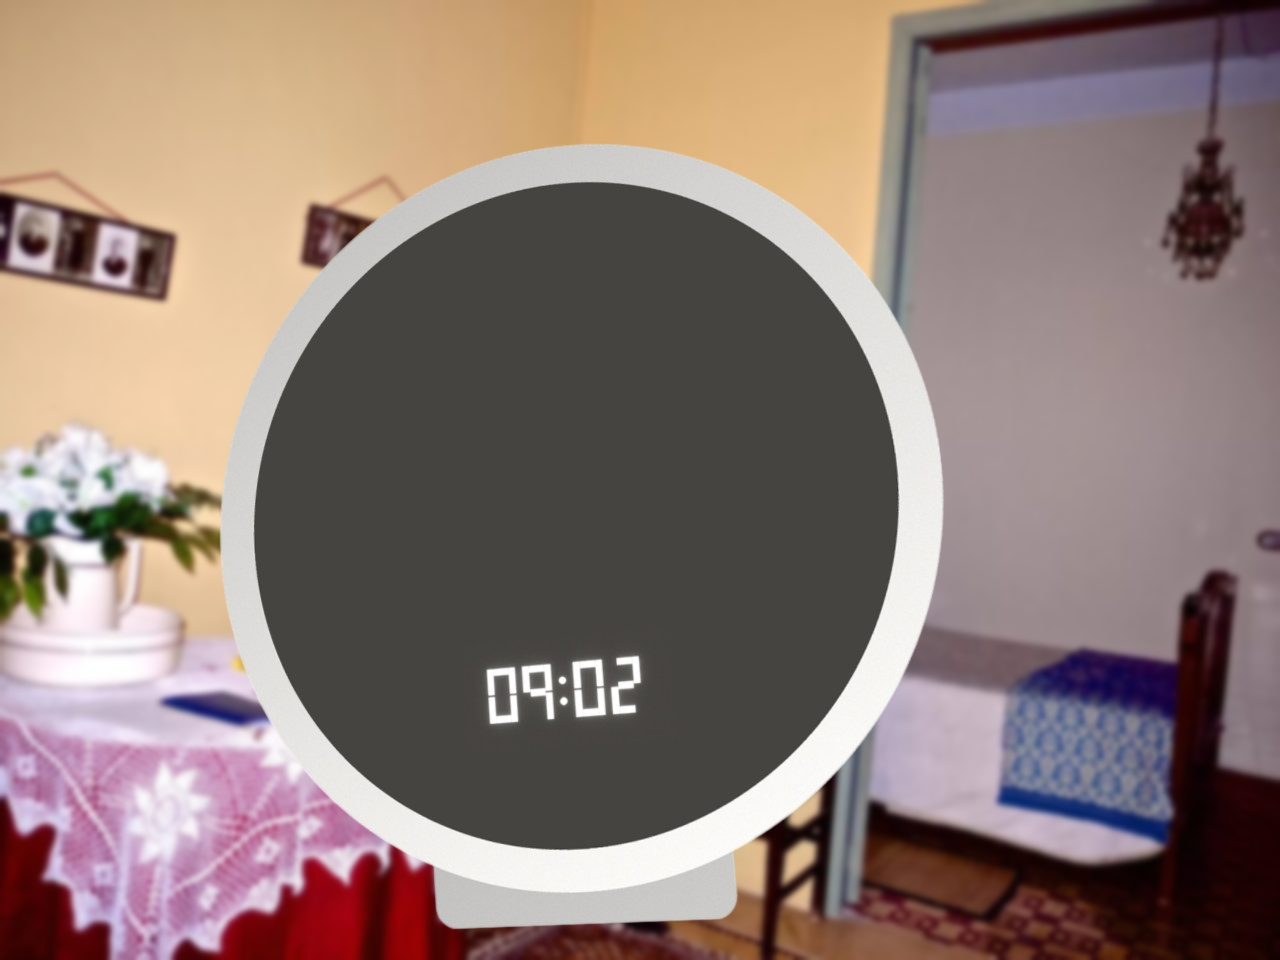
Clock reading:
{"hour": 9, "minute": 2}
